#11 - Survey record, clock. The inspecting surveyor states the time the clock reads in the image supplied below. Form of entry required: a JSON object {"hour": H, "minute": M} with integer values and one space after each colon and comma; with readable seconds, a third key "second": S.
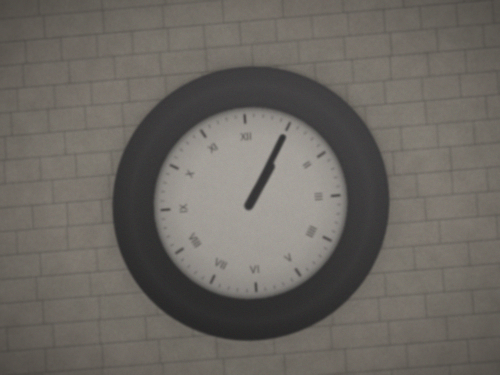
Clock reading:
{"hour": 1, "minute": 5}
